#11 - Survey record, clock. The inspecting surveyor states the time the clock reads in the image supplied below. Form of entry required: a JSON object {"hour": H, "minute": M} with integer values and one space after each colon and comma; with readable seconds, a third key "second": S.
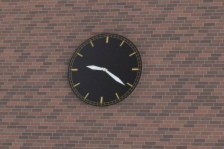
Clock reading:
{"hour": 9, "minute": 21}
